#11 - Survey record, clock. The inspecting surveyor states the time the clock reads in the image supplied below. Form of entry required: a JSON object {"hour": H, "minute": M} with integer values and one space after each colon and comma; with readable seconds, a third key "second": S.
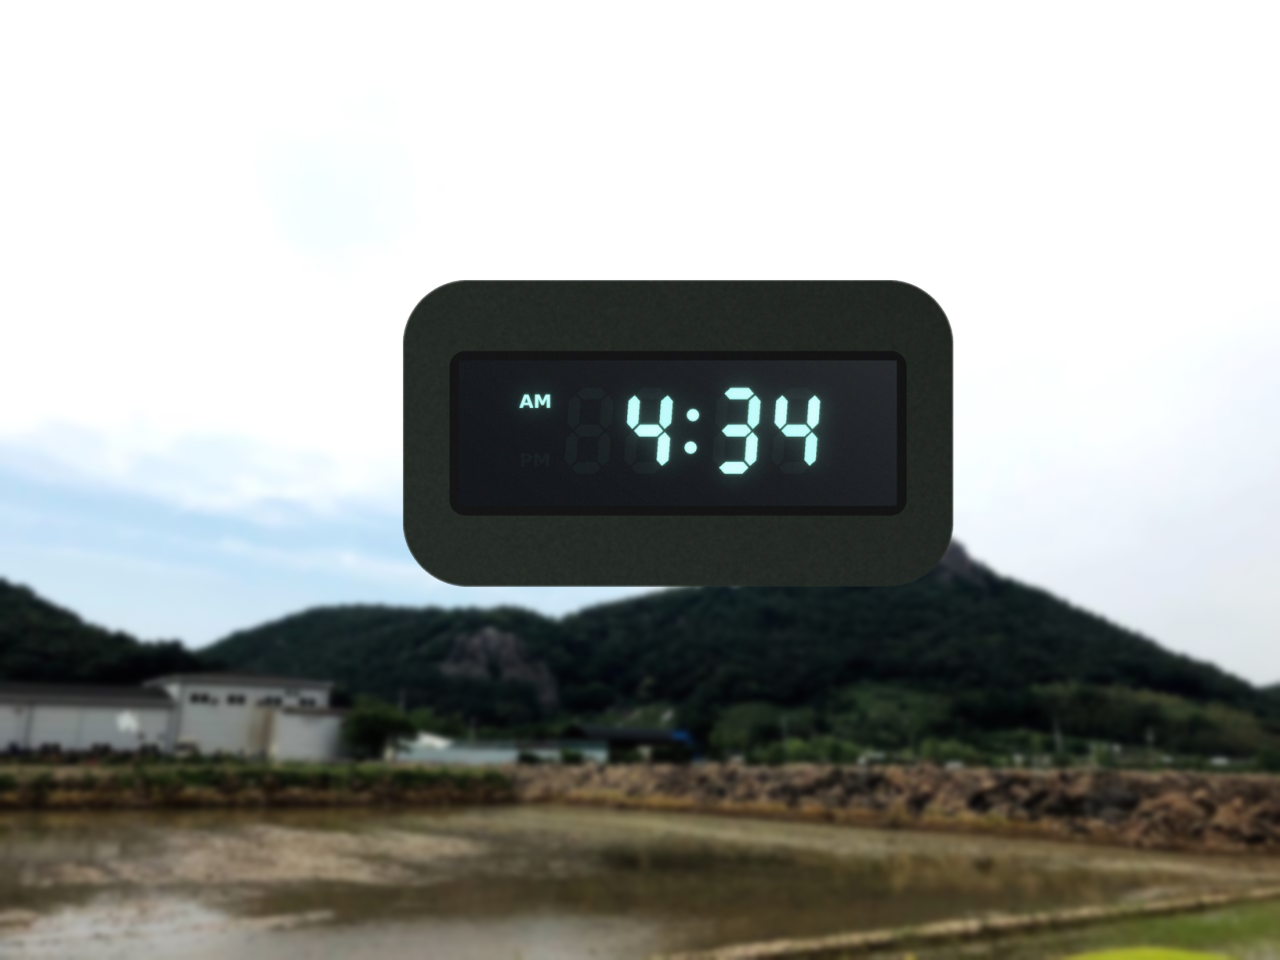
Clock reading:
{"hour": 4, "minute": 34}
